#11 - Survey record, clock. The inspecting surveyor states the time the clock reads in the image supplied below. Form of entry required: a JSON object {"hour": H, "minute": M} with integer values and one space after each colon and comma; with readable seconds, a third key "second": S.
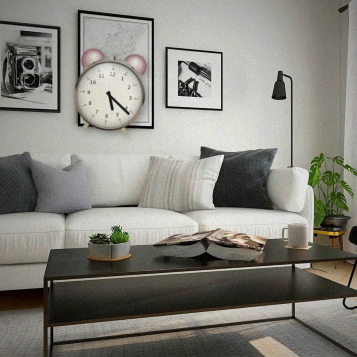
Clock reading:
{"hour": 5, "minute": 21}
